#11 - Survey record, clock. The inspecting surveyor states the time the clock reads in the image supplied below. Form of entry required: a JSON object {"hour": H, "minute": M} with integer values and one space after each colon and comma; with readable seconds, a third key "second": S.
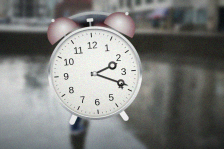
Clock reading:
{"hour": 2, "minute": 19}
